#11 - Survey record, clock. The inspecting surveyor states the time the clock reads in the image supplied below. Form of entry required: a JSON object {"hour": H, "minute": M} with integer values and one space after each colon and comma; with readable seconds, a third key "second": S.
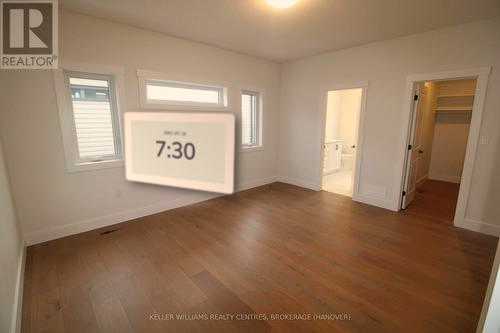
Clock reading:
{"hour": 7, "minute": 30}
